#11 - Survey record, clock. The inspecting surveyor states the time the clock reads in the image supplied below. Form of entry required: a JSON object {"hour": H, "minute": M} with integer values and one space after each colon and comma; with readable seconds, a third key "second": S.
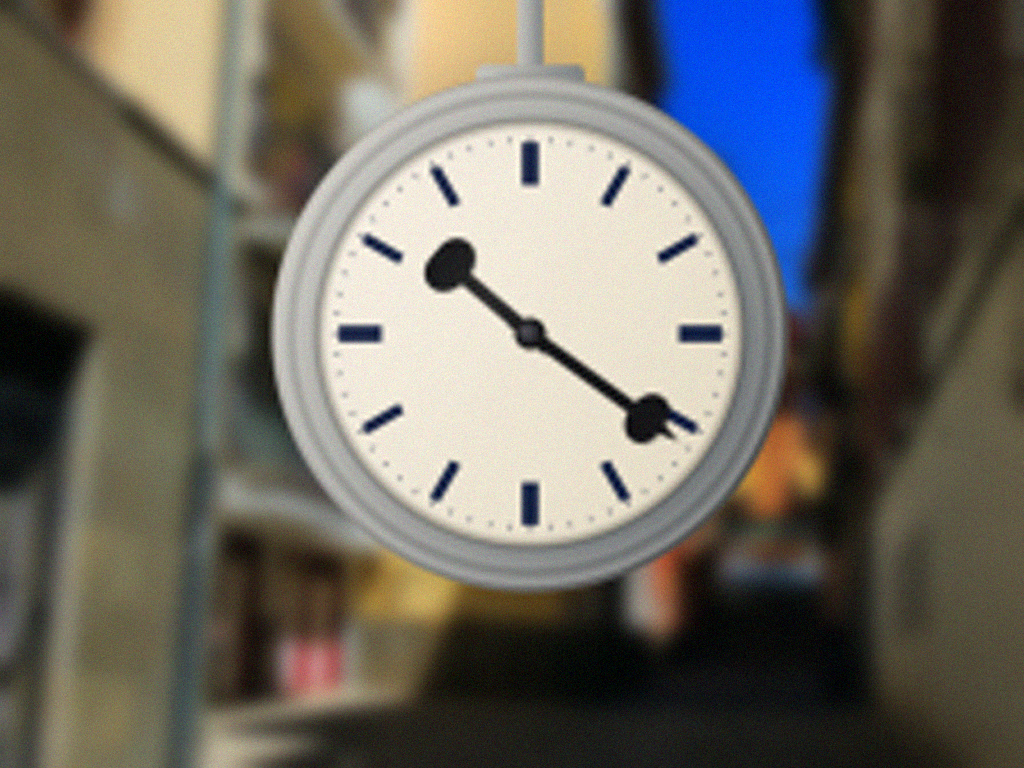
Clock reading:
{"hour": 10, "minute": 21}
